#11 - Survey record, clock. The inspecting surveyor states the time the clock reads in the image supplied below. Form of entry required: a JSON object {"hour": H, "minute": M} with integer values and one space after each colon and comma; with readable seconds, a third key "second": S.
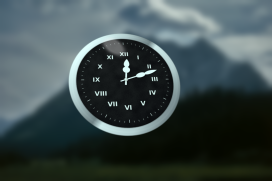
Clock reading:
{"hour": 12, "minute": 12}
